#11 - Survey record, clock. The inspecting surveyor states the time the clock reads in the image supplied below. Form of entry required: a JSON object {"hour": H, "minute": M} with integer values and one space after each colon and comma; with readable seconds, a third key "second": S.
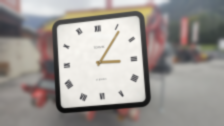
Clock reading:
{"hour": 3, "minute": 6}
